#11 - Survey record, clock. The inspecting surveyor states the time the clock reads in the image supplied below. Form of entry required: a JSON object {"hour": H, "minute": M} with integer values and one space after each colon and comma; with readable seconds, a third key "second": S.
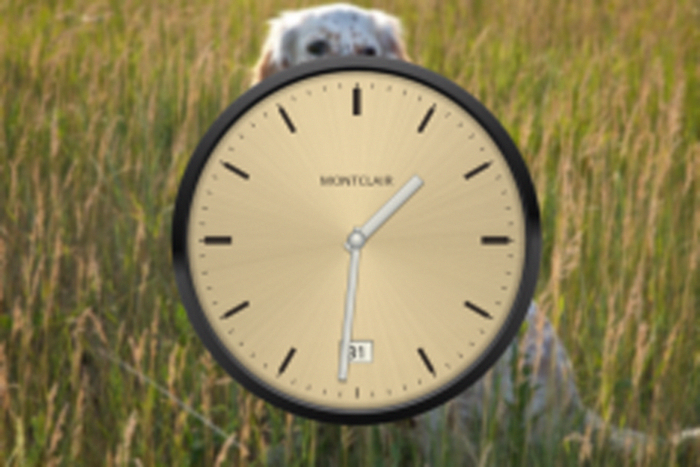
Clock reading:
{"hour": 1, "minute": 31}
